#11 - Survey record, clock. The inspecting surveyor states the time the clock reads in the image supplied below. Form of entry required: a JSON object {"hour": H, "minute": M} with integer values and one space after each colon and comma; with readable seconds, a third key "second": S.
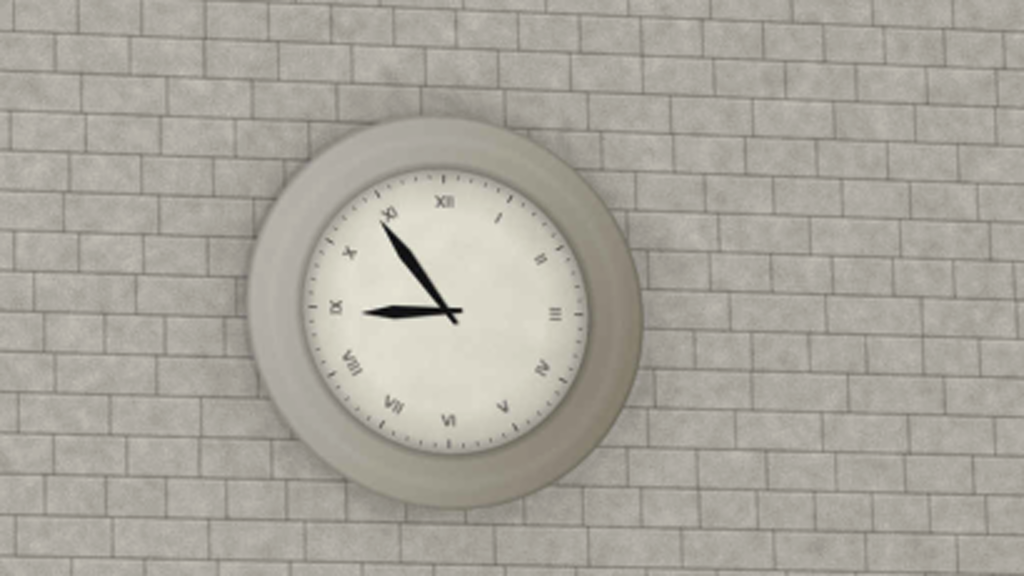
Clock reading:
{"hour": 8, "minute": 54}
